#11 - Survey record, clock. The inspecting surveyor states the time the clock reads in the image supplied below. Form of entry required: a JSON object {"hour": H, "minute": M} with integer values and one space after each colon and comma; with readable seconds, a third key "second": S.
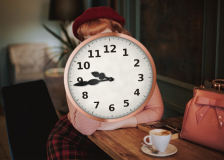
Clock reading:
{"hour": 9, "minute": 44}
